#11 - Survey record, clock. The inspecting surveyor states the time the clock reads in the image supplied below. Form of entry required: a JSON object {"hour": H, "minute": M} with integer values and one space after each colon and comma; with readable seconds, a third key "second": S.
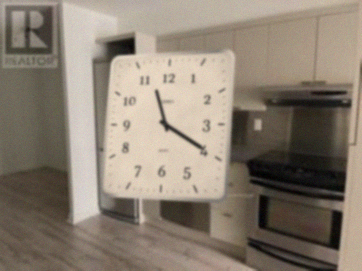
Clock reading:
{"hour": 11, "minute": 20}
